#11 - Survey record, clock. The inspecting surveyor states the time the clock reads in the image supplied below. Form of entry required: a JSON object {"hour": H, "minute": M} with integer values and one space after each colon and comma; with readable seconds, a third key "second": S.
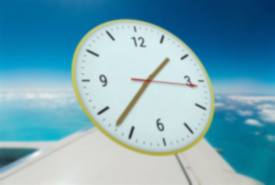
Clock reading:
{"hour": 1, "minute": 37, "second": 16}
